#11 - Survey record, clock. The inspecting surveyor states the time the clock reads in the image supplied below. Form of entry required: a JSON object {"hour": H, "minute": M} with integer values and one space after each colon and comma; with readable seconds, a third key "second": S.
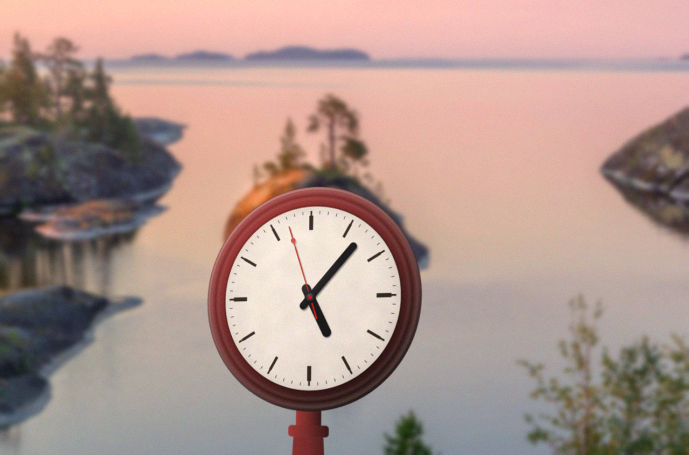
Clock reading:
{"hour": 5, "minute": 6, "second": 57}
